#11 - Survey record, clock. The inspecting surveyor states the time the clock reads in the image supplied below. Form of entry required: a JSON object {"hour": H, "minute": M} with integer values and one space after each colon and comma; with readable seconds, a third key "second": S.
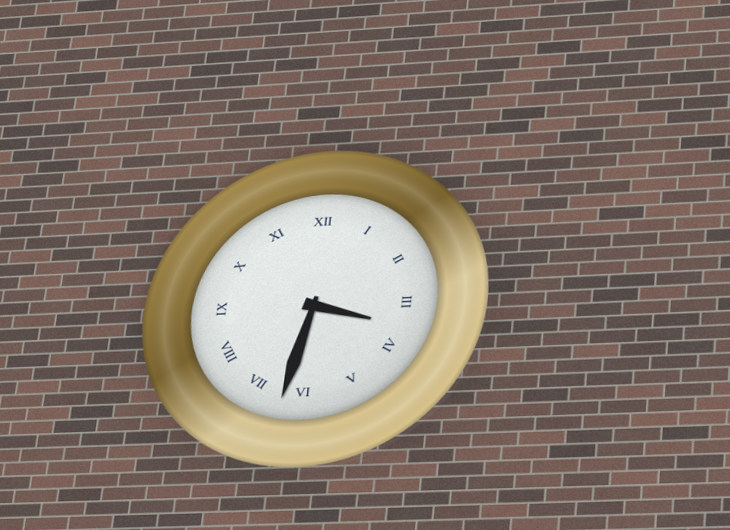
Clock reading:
{"hour": 3, "minute": 32}
